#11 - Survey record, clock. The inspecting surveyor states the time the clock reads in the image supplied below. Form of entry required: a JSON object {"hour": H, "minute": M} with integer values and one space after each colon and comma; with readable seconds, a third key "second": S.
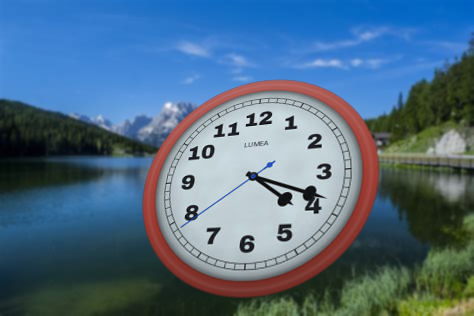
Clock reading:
{"hour": 4, "minute": 18, "second": 39}
